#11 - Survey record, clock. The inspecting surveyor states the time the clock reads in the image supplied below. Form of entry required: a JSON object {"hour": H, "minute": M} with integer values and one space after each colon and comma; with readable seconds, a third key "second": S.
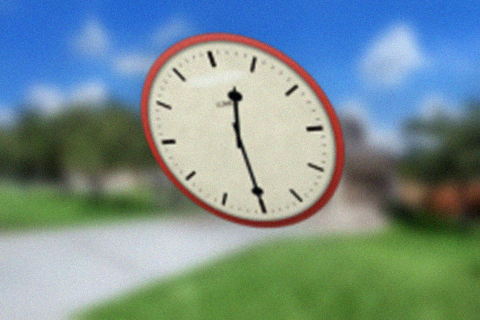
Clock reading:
{"hour": 12, "minute": 30}
